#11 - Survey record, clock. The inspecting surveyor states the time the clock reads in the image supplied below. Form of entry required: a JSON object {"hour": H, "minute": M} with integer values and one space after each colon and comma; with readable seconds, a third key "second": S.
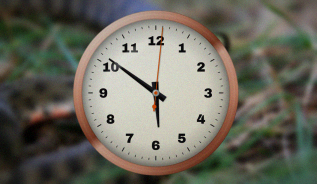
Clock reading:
{"hour": 5, "minute": 51, "second": 1}
